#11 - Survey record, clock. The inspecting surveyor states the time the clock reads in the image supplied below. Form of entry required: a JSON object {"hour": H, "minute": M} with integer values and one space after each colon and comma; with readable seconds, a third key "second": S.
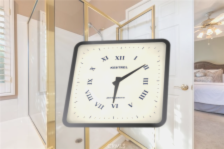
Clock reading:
{"hour": 6, "minute": 9}
